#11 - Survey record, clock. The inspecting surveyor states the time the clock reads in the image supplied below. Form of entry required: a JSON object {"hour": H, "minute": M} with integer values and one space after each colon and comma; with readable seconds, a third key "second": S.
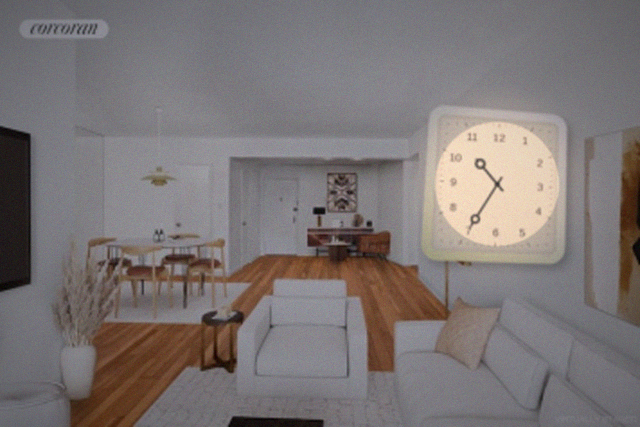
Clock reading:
{"hour": 10, "minute": 35}
